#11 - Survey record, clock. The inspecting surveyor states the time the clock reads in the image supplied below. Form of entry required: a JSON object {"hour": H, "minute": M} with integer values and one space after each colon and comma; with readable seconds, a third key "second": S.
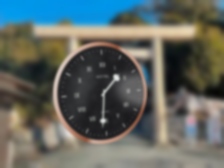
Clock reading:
{"hour": 1, "minute": 31}
